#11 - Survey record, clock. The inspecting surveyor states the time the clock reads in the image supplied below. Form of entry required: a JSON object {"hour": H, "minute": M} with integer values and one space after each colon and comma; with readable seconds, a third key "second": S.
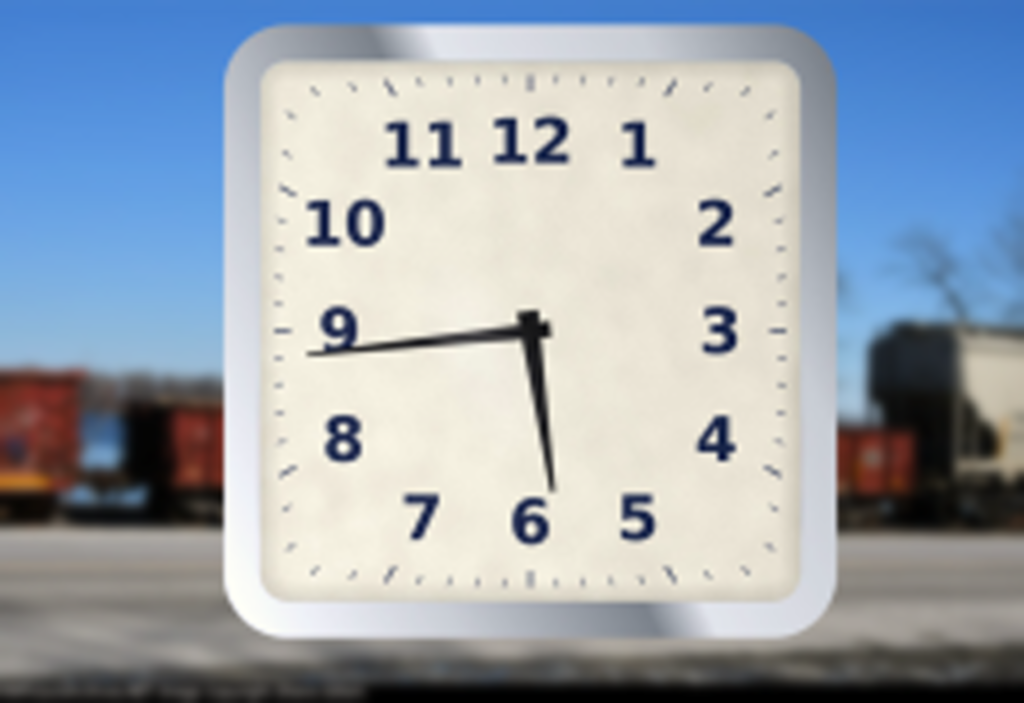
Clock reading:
{"hour": 5, "minute": 44}
